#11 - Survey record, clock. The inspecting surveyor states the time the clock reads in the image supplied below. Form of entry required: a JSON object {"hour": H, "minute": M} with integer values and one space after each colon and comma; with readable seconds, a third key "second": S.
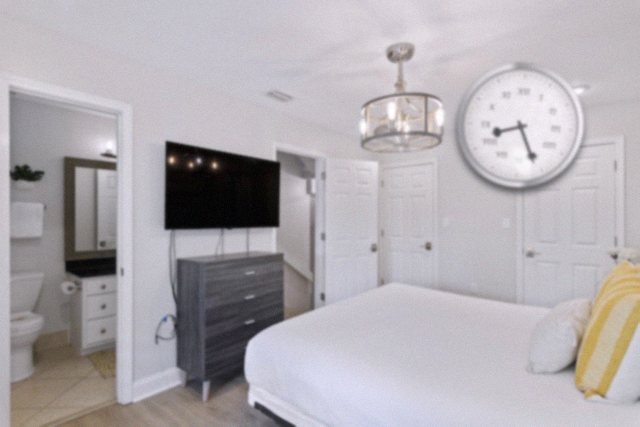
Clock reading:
{"hour": 8, "minute": 26}
